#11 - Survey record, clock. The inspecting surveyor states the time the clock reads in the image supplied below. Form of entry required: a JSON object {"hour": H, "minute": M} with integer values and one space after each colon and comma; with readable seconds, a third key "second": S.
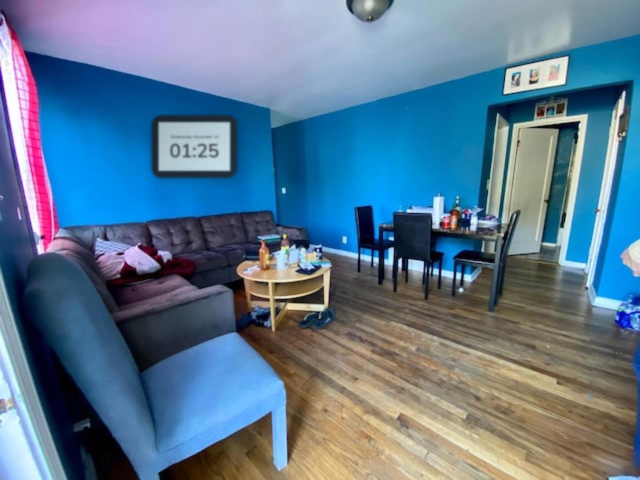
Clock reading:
{"hour": 1, "minute": 25}
